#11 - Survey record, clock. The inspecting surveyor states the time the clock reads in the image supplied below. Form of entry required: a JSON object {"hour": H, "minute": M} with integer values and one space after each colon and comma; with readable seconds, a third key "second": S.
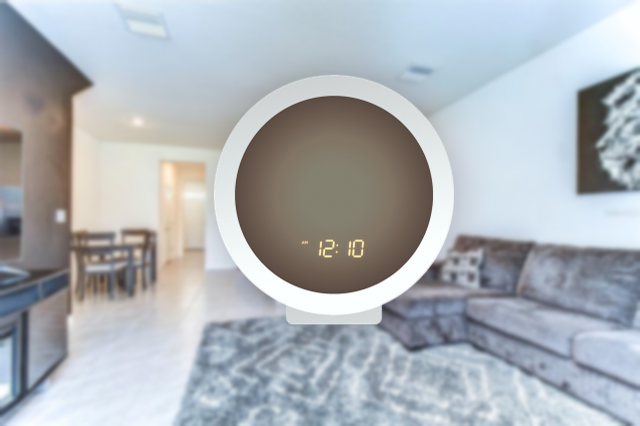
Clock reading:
{"hour": 12, "minute": 10}
